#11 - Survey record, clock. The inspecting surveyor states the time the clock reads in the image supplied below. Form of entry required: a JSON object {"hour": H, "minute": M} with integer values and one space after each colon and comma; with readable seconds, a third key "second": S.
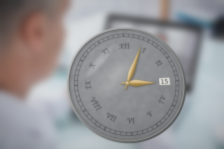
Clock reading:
{"hour": 3, "minute": 4}
